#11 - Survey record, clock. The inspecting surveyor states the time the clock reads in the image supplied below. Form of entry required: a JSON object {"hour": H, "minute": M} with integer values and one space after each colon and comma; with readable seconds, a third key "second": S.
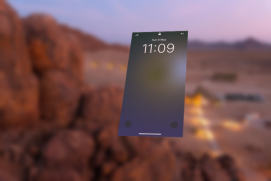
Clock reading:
{"hour": 11, "minute": 9}
